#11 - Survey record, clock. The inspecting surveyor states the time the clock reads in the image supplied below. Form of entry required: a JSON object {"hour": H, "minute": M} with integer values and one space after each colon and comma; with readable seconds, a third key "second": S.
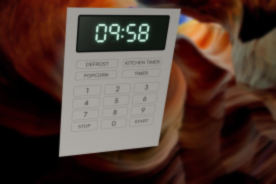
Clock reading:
{"hour": 9, "minute": 58}
